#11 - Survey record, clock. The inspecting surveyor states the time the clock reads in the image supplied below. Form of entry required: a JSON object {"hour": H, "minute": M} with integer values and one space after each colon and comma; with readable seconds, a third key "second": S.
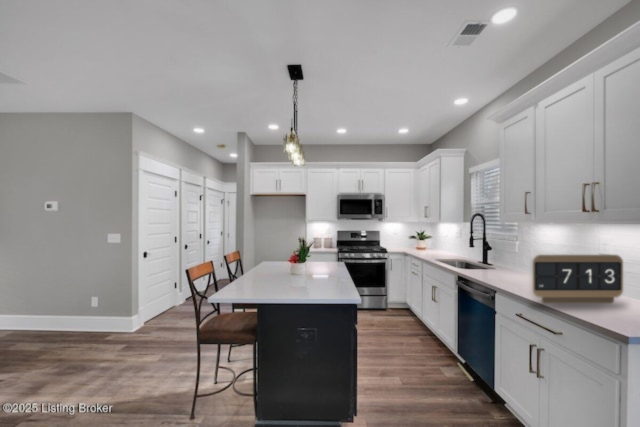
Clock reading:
{"hour": 7, "minute": 13}
